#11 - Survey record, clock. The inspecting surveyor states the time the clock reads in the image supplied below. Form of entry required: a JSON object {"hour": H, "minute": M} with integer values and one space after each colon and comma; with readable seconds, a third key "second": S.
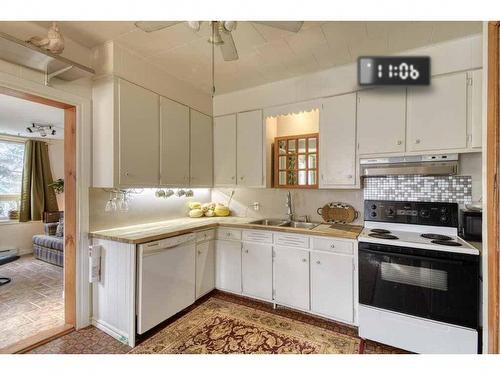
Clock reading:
{"hour": 11, "minute": 6}
